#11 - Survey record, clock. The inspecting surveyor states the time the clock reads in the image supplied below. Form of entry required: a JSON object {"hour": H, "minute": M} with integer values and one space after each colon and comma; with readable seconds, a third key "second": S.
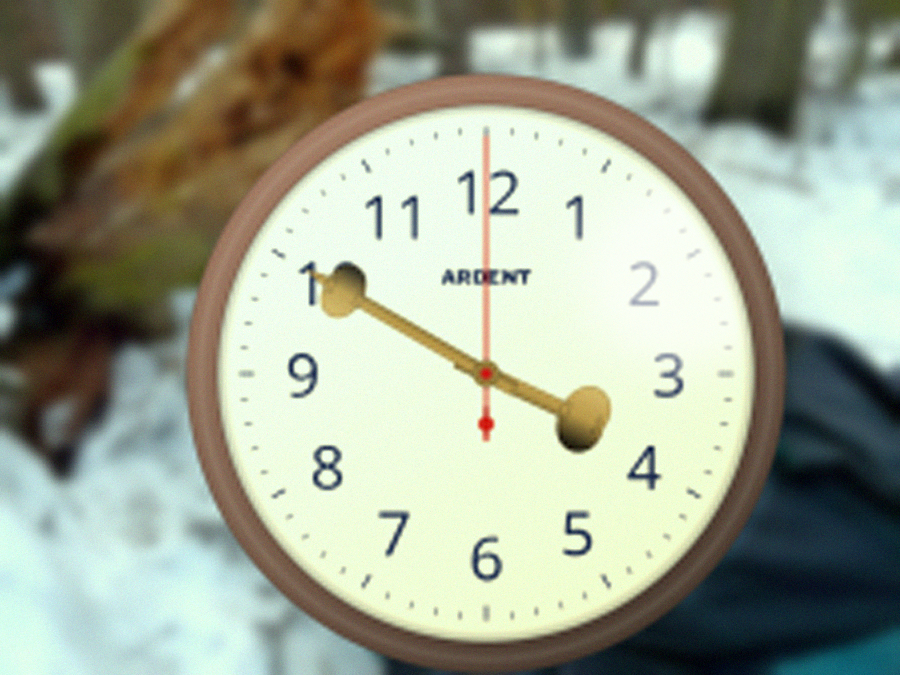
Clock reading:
{"hour": 3, "minute": 50, "second": 0}
